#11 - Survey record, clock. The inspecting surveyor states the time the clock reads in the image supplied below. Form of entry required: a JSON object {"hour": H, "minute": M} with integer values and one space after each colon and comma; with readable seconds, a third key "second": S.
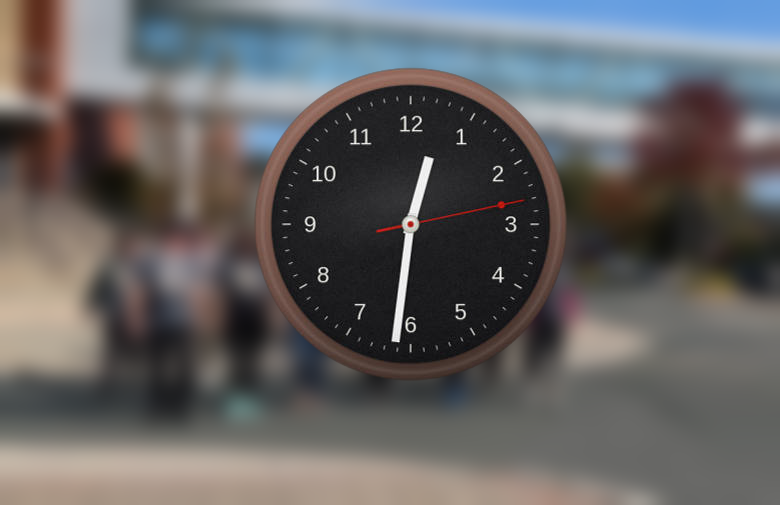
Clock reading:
{"hour": 12, "minute": 31, "second": 13}
